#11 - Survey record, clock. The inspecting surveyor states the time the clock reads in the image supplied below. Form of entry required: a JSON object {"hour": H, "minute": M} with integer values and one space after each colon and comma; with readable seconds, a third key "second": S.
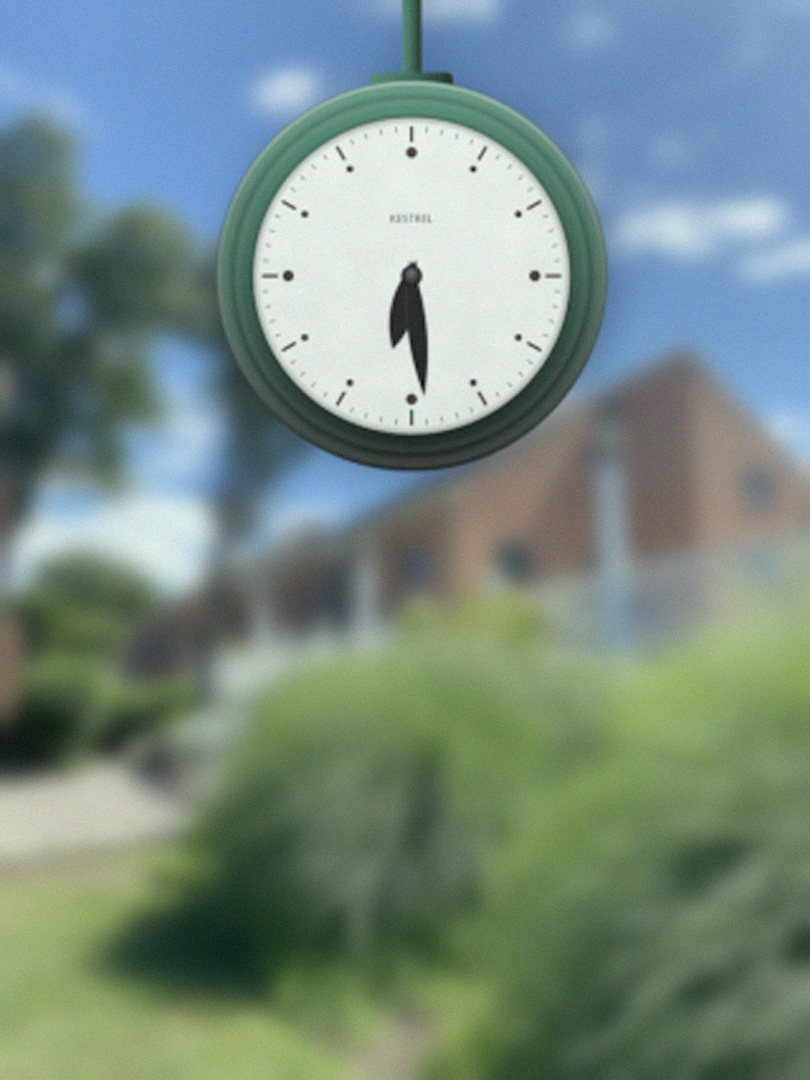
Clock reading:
{"hour": 6, "minute": 29}
